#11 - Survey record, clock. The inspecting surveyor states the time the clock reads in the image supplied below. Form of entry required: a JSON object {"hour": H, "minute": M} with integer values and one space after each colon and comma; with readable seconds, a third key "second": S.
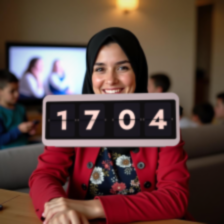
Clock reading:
{"hour": 17, "minute": 4}
